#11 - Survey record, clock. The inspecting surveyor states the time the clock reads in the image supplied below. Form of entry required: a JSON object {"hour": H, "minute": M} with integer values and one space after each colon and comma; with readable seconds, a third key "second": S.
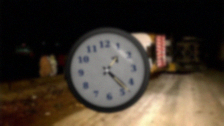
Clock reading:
{"hour": 1, "minute": 23}
